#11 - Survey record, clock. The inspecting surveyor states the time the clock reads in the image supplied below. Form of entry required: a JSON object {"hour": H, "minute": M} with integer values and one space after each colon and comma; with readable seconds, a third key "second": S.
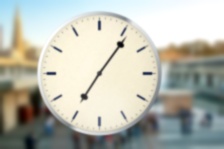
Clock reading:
{"hour": 7, "minute": 6}
